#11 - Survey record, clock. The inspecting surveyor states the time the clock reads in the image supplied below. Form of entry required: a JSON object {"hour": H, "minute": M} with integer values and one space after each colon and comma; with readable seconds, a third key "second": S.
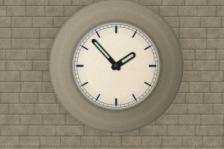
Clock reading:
{"hour": 1, "minute": 53}
